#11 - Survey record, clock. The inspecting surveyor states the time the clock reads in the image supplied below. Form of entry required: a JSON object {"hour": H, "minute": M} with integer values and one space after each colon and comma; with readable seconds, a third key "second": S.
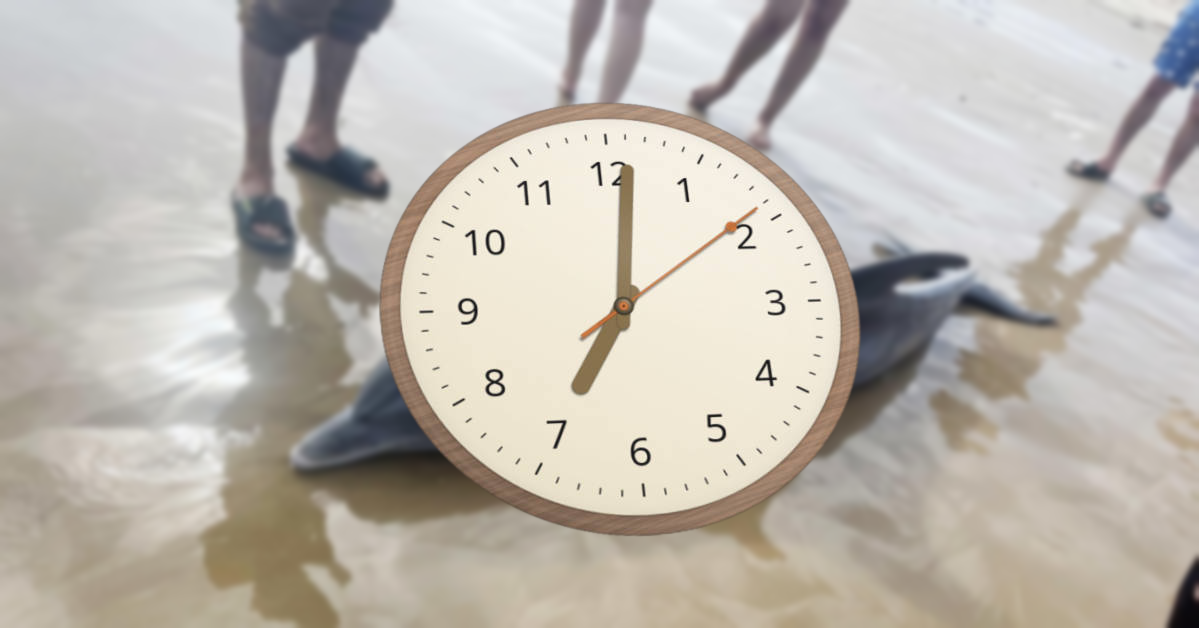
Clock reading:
{"hour": 7, "minute": 1, "second": 9}
